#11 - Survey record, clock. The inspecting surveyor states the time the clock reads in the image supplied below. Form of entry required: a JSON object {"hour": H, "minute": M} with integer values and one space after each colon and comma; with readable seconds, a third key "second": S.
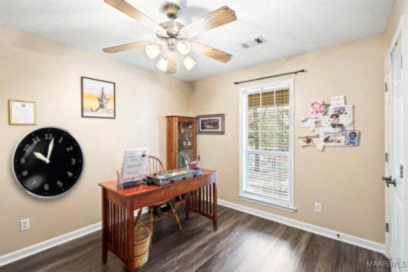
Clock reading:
{"hour": 10, "minute": 2}
